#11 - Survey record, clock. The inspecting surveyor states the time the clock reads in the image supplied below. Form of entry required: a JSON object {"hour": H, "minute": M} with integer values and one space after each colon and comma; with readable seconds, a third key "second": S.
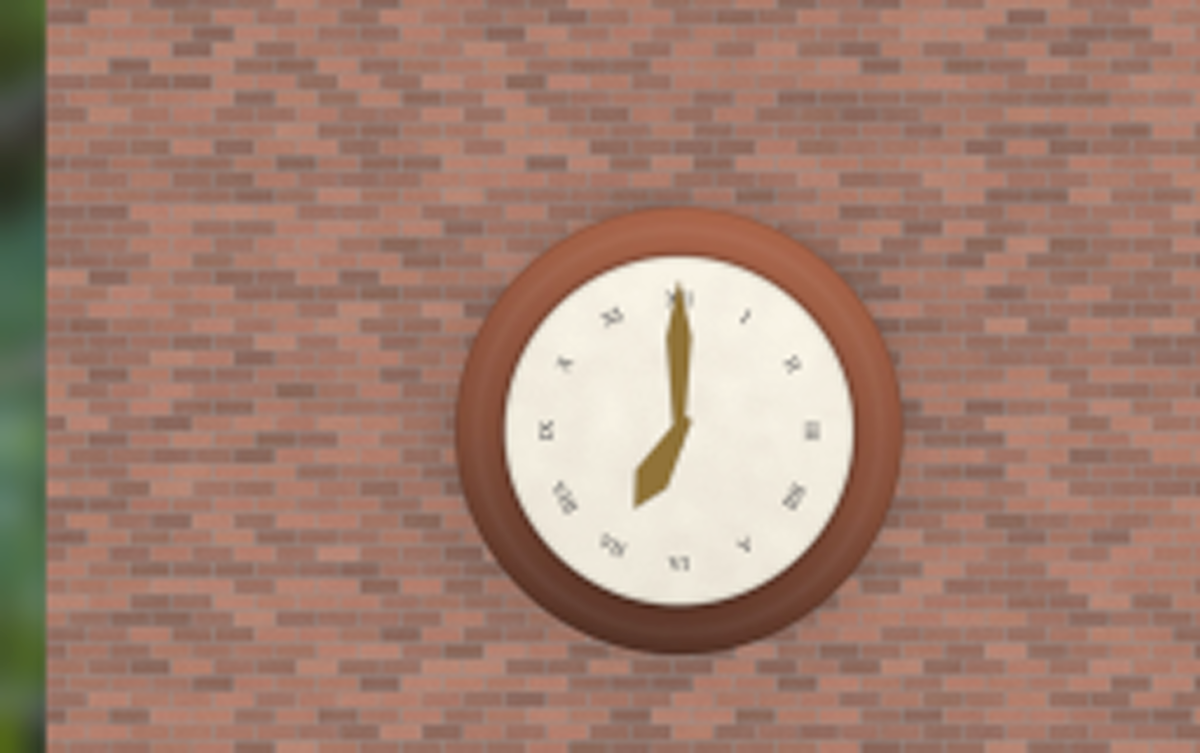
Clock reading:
{"hour": 7, "minute": 0}
